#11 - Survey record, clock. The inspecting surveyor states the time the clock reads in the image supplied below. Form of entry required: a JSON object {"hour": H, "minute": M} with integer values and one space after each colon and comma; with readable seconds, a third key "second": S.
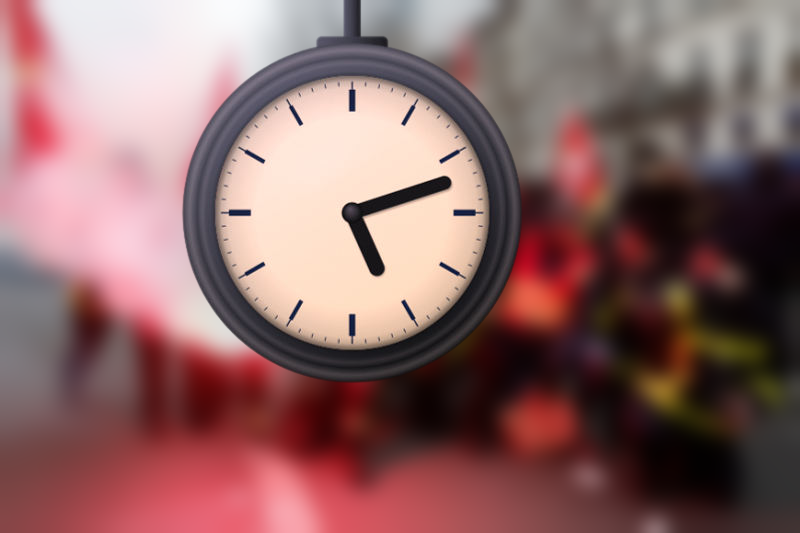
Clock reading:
{"hour": 5, "minute": 12}
